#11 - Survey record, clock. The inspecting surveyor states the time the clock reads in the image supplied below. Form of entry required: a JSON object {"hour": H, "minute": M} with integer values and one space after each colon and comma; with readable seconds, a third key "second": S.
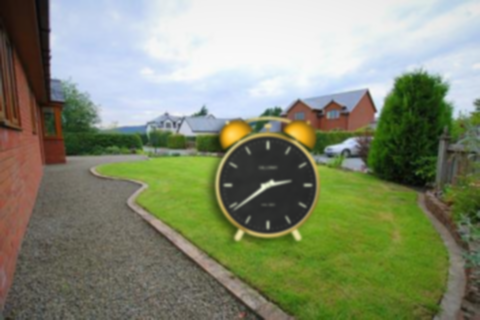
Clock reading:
{"hour": 2, "minute": 39}
